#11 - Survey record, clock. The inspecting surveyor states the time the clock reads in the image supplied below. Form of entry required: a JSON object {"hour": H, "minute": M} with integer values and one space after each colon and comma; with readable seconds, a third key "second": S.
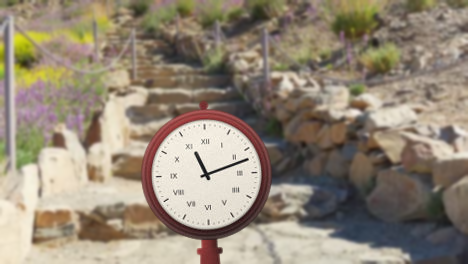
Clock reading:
{"hour": 11, "minute": 12}
